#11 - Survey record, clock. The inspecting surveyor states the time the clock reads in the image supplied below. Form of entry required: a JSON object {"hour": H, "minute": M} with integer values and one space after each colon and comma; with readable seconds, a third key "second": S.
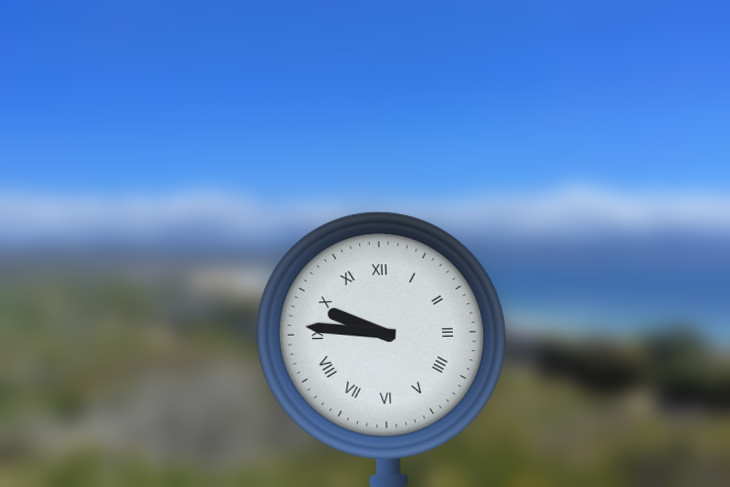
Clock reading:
{"hour": 9, "minute": 46}
